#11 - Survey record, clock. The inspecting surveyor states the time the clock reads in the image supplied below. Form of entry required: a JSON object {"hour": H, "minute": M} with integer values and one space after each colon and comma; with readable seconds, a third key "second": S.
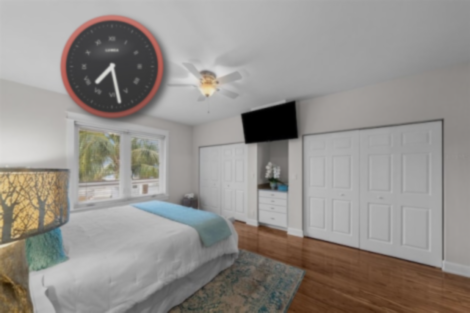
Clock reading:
{"hour": 7, "minute": 28}
